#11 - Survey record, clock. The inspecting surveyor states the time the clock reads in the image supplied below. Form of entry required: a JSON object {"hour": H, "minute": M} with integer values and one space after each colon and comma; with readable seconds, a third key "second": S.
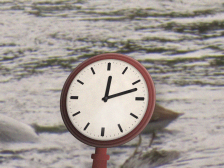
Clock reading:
{"hour": 12, "minute": 12}
